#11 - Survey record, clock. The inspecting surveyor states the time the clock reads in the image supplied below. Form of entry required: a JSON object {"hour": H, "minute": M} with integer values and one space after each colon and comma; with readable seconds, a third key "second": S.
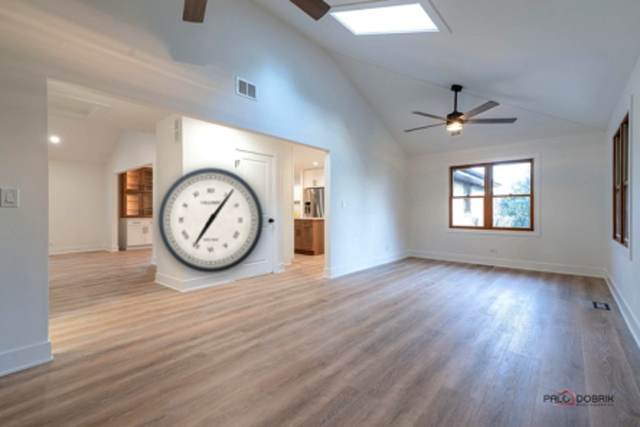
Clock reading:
{"hour": 7, "minute": 6}
